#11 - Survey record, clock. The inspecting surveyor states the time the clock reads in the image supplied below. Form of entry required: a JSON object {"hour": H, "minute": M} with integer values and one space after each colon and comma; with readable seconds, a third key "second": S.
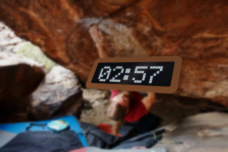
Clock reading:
{"hour": 2, "minute": 57}
